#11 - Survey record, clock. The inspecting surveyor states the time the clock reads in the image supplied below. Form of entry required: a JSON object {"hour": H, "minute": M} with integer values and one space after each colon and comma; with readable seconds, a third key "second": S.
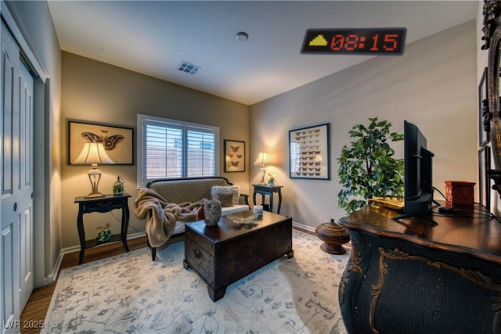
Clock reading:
{"hour": 8, "minute": 15}
